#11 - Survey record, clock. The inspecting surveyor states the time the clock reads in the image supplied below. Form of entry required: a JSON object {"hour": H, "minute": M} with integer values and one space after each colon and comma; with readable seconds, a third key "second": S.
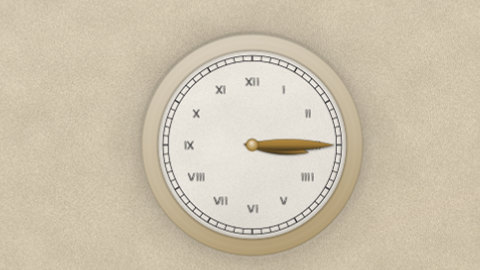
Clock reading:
{"hour": 3, "minute": 15}
